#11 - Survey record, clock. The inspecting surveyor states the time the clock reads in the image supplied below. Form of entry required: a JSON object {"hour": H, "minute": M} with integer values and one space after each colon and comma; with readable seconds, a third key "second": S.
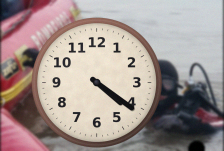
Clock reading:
{"hour": 4, "minute": 21}
